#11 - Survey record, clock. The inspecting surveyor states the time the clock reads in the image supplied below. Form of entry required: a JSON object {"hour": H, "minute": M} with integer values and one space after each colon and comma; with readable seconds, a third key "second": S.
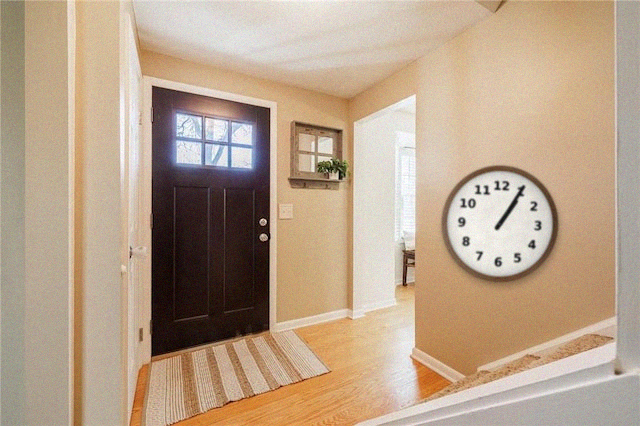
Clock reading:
{"hour": 1, "minute": 5}
